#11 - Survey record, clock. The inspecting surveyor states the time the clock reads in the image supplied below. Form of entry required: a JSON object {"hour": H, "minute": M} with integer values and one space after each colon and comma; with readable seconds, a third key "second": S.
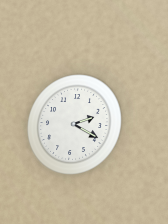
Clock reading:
{"hour": 2, "minute": 19}
